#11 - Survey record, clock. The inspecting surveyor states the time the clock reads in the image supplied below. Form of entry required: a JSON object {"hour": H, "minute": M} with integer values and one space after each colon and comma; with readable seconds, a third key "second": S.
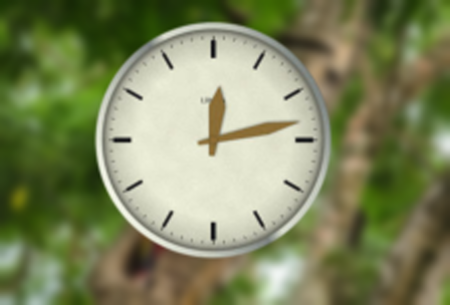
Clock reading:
{"hour": 12, "minute": 13}
